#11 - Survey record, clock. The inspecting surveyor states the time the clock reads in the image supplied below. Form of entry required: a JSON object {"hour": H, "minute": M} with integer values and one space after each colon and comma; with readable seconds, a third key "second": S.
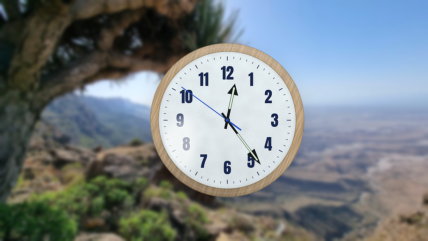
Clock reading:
{"hour": 12, "minute": 23, "second": 51}
